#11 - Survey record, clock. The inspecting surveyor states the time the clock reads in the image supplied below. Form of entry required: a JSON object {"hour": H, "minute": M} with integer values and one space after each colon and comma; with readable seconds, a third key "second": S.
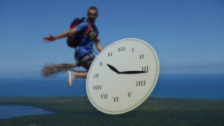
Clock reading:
{"hour": 10, "minute": 16}
